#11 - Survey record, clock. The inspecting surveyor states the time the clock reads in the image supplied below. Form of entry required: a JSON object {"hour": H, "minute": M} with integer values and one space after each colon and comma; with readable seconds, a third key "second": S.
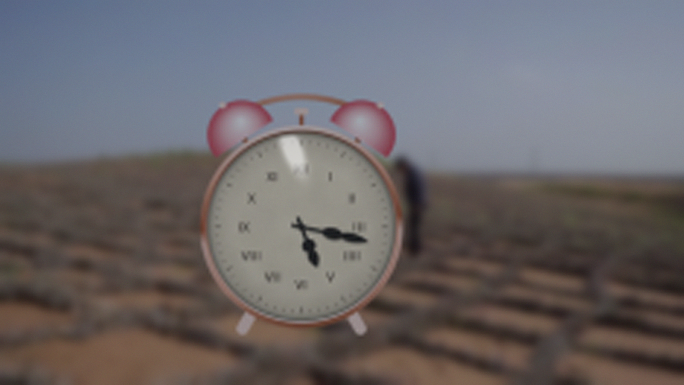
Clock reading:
{"hour": 5, "minute": 17}
